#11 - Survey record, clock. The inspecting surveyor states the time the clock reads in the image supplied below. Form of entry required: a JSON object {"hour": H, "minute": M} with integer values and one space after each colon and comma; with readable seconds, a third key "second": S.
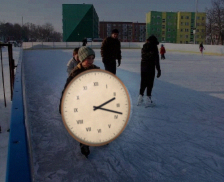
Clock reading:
{"hour": 2, "minute": 18}
